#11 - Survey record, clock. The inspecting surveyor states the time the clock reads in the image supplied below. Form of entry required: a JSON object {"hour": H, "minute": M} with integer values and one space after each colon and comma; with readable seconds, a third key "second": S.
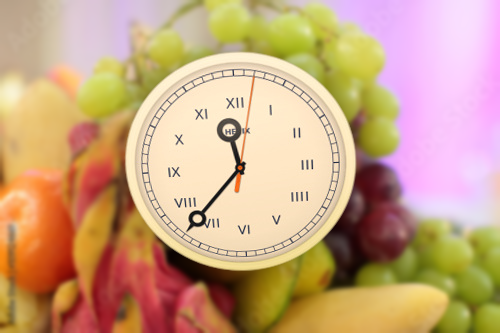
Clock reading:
{"hour": 11, "minute": 37, "second": 2}
